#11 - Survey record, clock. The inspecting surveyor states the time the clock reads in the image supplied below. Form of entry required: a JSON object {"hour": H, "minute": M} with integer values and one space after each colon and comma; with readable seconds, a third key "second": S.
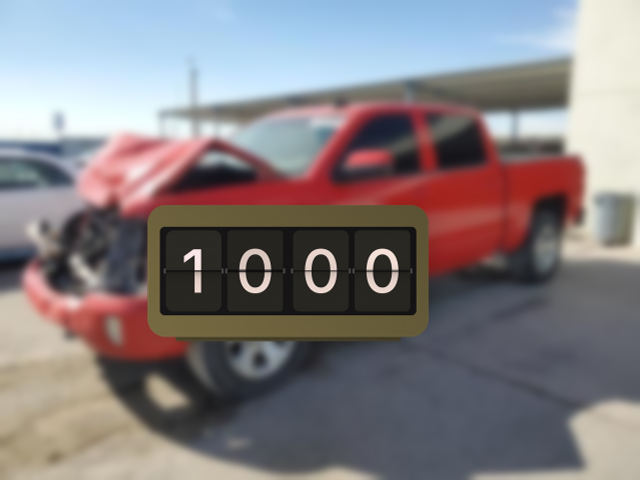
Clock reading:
{"hour": 10, "minute": 0}
